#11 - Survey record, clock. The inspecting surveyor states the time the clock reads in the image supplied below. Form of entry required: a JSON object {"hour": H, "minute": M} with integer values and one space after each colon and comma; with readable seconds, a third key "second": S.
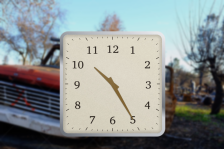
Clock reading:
{"hour": 10, "minute": 25}
